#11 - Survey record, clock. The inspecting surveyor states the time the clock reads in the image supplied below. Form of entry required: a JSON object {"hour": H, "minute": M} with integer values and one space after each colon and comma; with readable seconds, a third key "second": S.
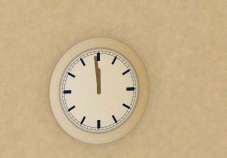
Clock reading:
{"hour": 11, "minute": 59}
